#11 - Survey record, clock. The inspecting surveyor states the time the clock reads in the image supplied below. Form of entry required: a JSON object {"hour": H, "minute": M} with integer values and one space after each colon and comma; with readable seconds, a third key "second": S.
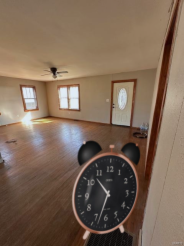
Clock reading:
{"hour": 10, "minute": 33}
